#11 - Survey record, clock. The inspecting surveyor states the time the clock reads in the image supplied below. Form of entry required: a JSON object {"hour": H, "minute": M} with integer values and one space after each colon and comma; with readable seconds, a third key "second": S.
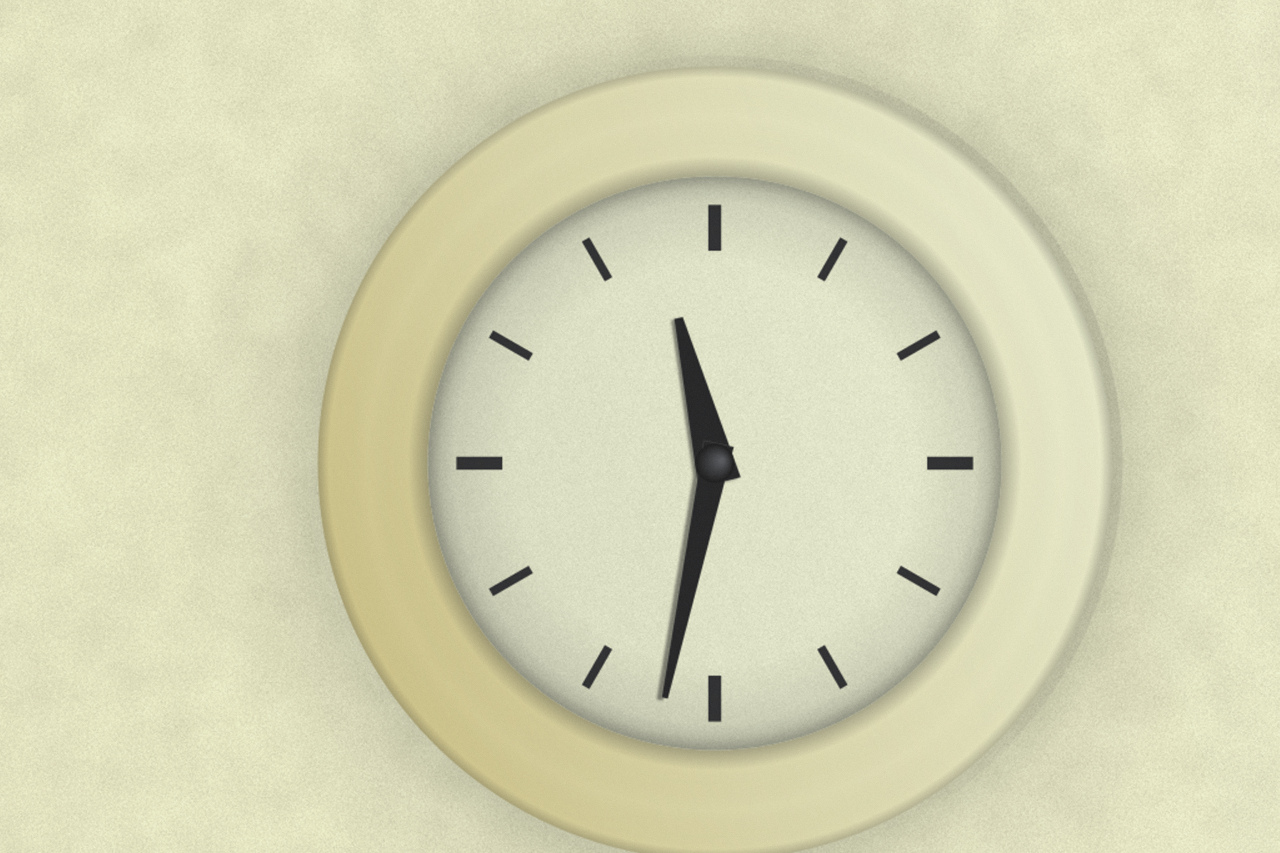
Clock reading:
{"hour": 11, "minute": 32}
